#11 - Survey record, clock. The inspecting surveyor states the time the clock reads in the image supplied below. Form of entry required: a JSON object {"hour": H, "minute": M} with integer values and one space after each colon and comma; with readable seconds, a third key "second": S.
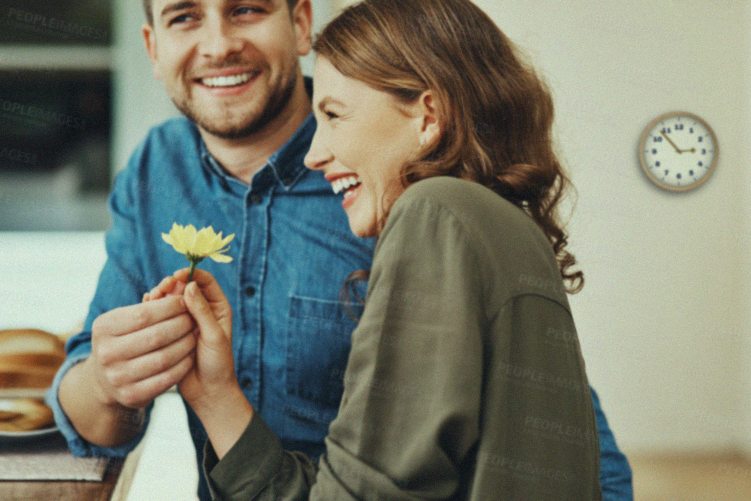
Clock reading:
{"hour": 2, "minute": 53}
